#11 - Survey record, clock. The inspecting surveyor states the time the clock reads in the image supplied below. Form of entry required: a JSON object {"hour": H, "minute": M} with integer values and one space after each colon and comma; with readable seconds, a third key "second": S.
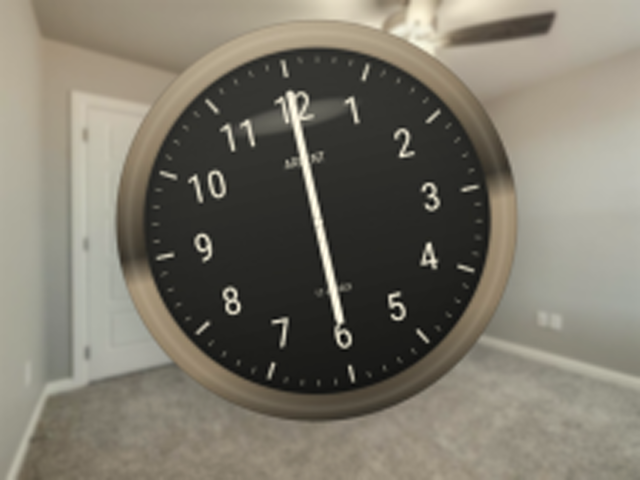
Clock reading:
{"hour": 6, "minute": 0}
